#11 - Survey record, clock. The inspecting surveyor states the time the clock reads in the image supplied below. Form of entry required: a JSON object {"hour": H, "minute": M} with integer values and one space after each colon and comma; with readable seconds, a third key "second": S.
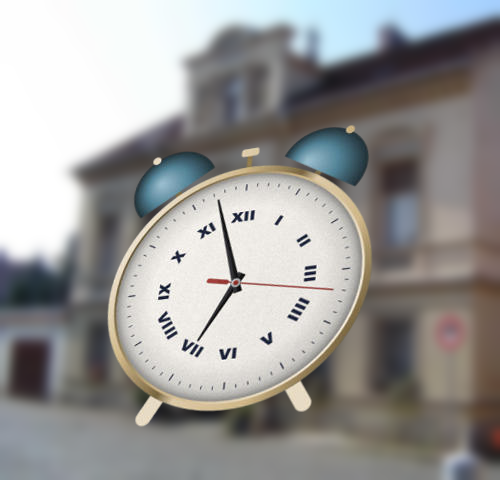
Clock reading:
{"hour": 6, "minute": 57, "second": 17}
